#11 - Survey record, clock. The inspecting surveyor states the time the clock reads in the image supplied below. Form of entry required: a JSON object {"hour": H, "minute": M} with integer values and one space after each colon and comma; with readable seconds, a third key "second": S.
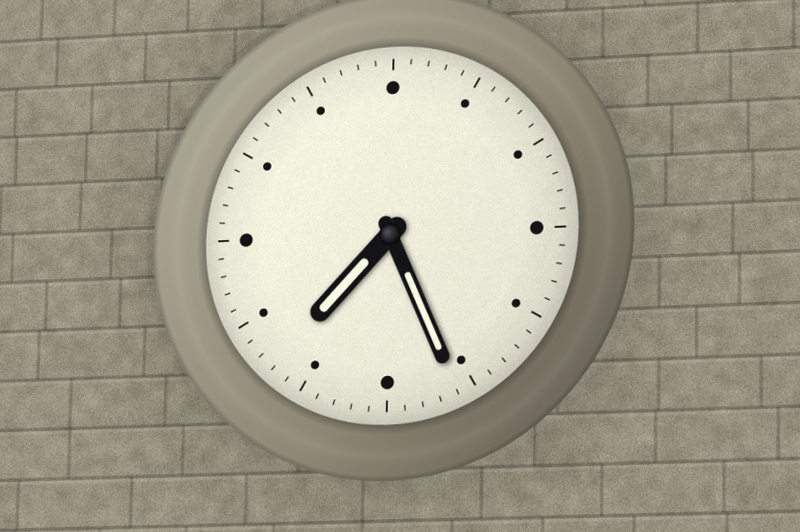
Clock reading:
{"hour": 7, "minute": 26}
